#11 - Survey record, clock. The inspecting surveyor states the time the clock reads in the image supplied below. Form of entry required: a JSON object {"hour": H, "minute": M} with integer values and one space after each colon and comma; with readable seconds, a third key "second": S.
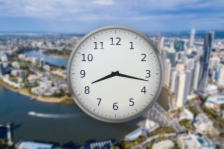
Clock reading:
{"hour": 8, "minute": 17}
